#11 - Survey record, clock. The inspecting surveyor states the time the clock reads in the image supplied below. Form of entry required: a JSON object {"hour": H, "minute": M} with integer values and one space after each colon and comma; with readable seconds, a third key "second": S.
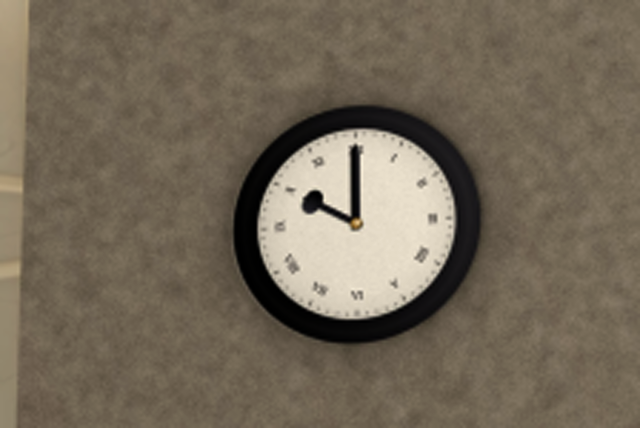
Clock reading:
{"hour": 10, "minute": 0}
